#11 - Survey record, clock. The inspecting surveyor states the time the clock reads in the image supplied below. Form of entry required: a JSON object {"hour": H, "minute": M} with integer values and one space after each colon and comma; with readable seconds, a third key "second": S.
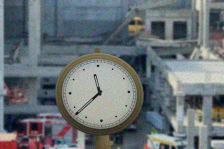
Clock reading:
{"hour": 11, "minute": 38}
